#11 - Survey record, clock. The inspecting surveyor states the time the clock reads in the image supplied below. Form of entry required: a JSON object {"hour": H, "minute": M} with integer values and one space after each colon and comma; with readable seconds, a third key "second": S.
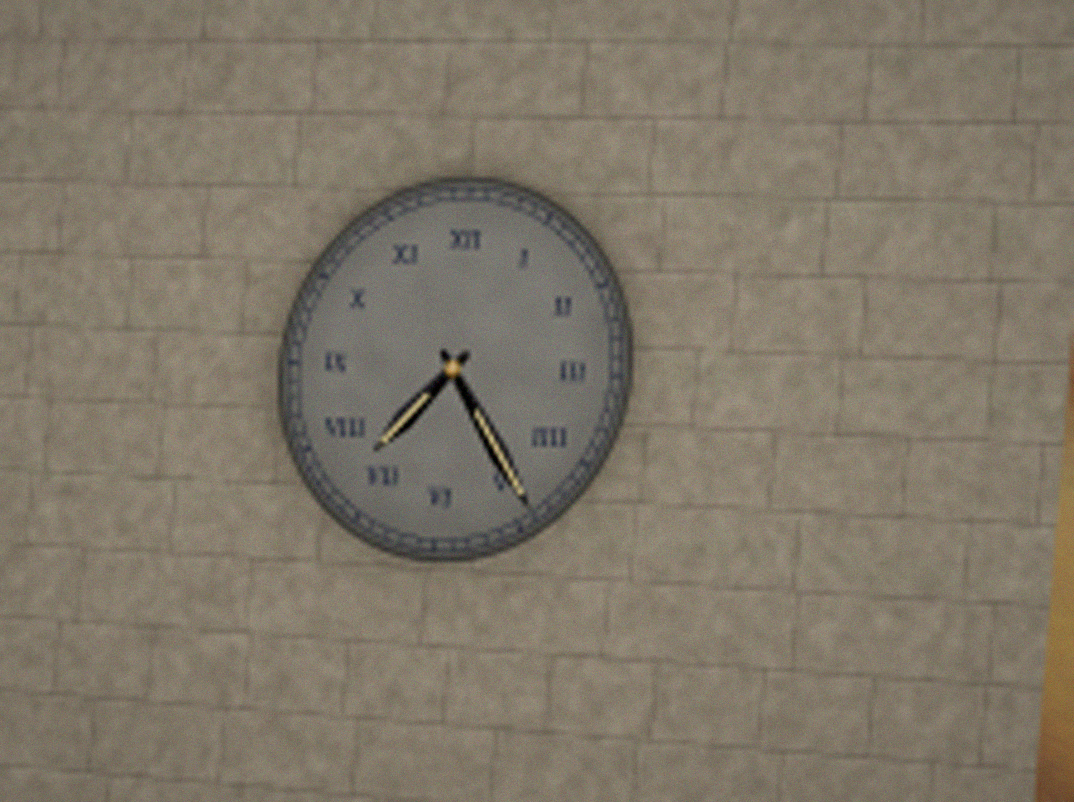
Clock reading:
{"hour": 7, "minute": 24}
